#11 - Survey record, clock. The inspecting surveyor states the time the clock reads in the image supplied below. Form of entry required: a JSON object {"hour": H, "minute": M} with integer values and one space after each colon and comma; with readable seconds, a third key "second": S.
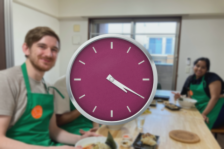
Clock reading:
{"hour": 4, "minute": 20}
